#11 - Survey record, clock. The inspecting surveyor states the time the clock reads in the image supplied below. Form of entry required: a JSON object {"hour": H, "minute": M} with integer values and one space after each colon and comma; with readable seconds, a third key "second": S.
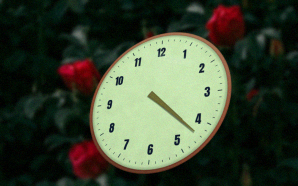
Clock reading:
{"hour": 4, "minute": 22}
